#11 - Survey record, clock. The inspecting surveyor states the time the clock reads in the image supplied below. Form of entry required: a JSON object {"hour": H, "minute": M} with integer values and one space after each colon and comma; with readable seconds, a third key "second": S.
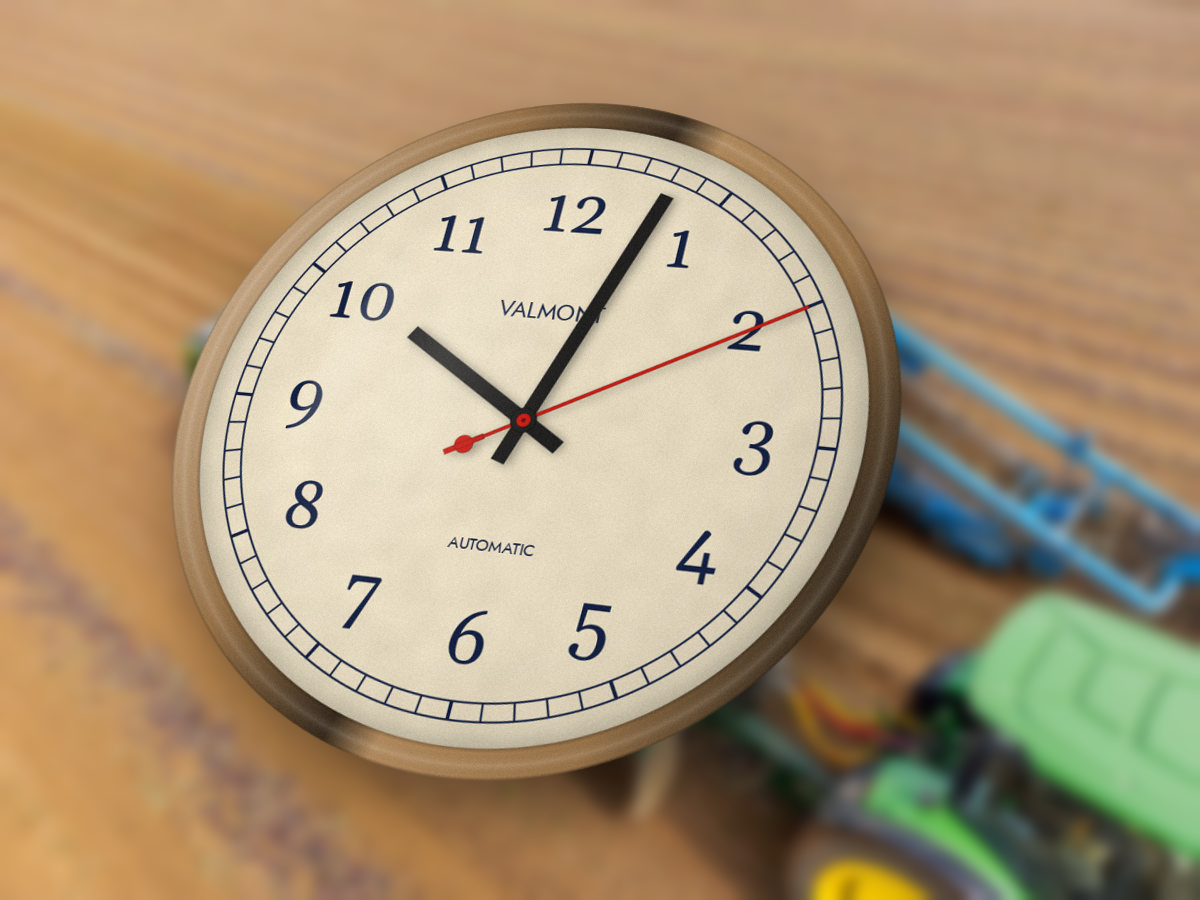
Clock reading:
{"hour": 10, "minute": 3, "second": 10}
